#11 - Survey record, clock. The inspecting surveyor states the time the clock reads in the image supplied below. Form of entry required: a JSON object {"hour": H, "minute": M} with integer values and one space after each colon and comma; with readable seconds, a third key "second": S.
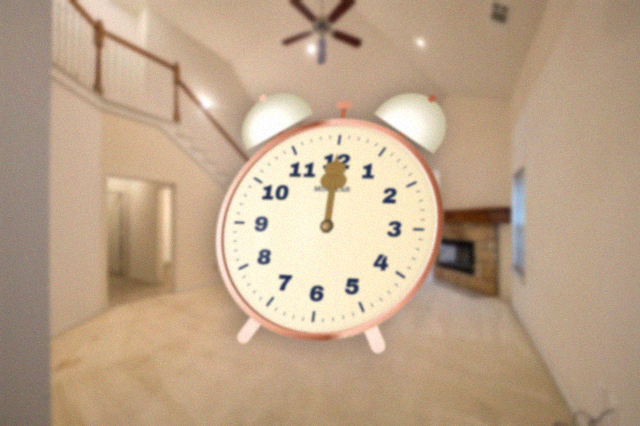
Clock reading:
{"hour": 12, "minute": 0}
